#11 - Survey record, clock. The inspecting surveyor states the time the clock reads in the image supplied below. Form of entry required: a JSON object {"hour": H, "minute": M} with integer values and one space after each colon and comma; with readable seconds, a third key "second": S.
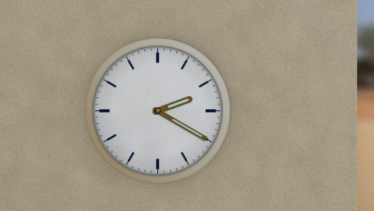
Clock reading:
{"hour": 2, "minute": 20}
